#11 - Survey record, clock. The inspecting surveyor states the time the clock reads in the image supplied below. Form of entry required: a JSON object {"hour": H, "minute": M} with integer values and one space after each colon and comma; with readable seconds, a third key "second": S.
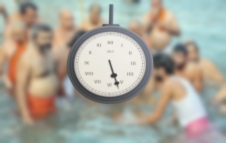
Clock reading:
{"hour": 5, "minute": 27}
